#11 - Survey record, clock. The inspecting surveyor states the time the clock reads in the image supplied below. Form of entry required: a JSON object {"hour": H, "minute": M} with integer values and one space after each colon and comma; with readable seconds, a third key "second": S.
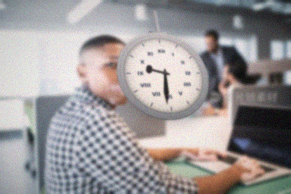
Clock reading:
{"hour": 9, "minute": 31}
